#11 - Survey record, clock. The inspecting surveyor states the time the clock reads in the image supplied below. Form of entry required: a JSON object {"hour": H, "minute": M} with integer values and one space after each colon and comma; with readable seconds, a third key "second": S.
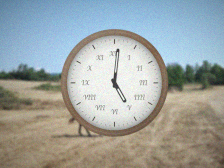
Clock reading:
{"hour": 5, "minute": 1}
